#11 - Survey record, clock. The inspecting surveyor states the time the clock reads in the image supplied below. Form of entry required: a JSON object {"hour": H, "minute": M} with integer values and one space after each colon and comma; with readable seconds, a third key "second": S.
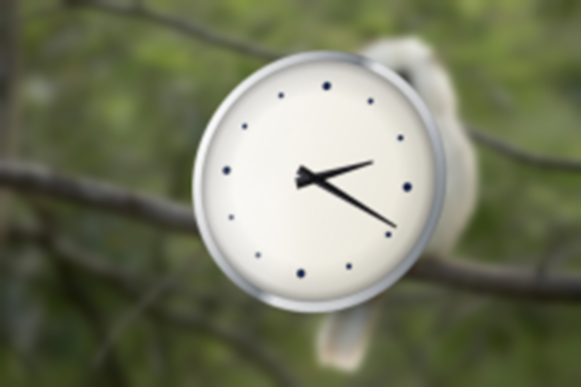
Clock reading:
{"hour": 2, "minute": 19}
